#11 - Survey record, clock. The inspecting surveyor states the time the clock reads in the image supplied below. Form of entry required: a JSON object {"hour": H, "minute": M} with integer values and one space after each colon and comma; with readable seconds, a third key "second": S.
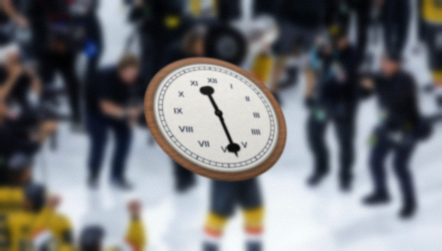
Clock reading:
{"hour": 11, "minute": 28}
